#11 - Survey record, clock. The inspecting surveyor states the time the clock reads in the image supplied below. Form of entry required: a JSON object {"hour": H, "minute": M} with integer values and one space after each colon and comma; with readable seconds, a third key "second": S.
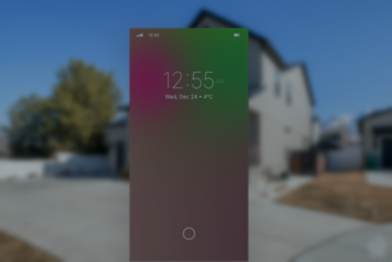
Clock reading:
{"hour": 12, "minute": 55}
